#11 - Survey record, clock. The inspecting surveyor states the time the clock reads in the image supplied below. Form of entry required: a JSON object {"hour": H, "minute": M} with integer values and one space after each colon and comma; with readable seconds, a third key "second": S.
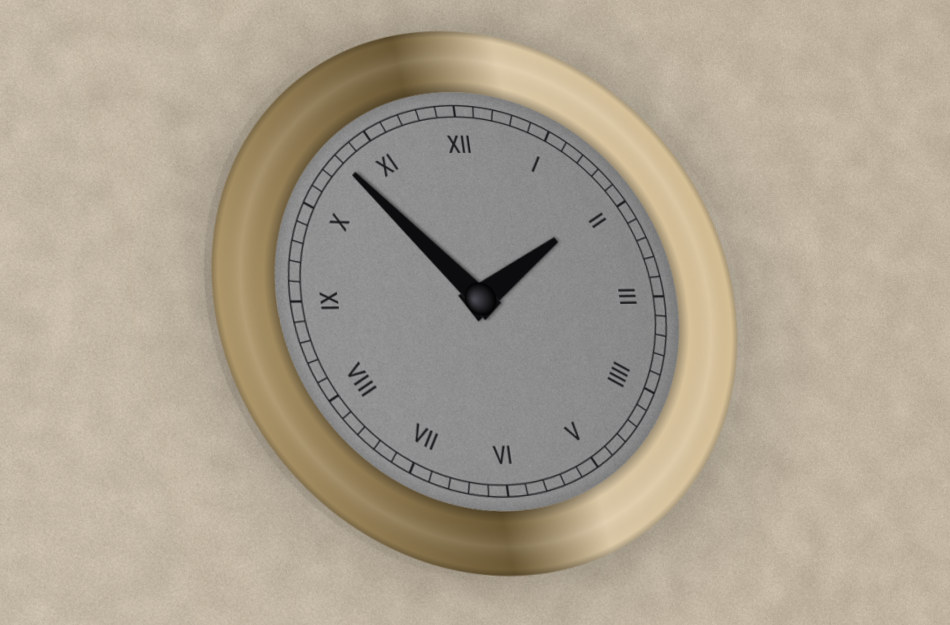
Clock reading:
{"hour": 1, "minute": 53}
